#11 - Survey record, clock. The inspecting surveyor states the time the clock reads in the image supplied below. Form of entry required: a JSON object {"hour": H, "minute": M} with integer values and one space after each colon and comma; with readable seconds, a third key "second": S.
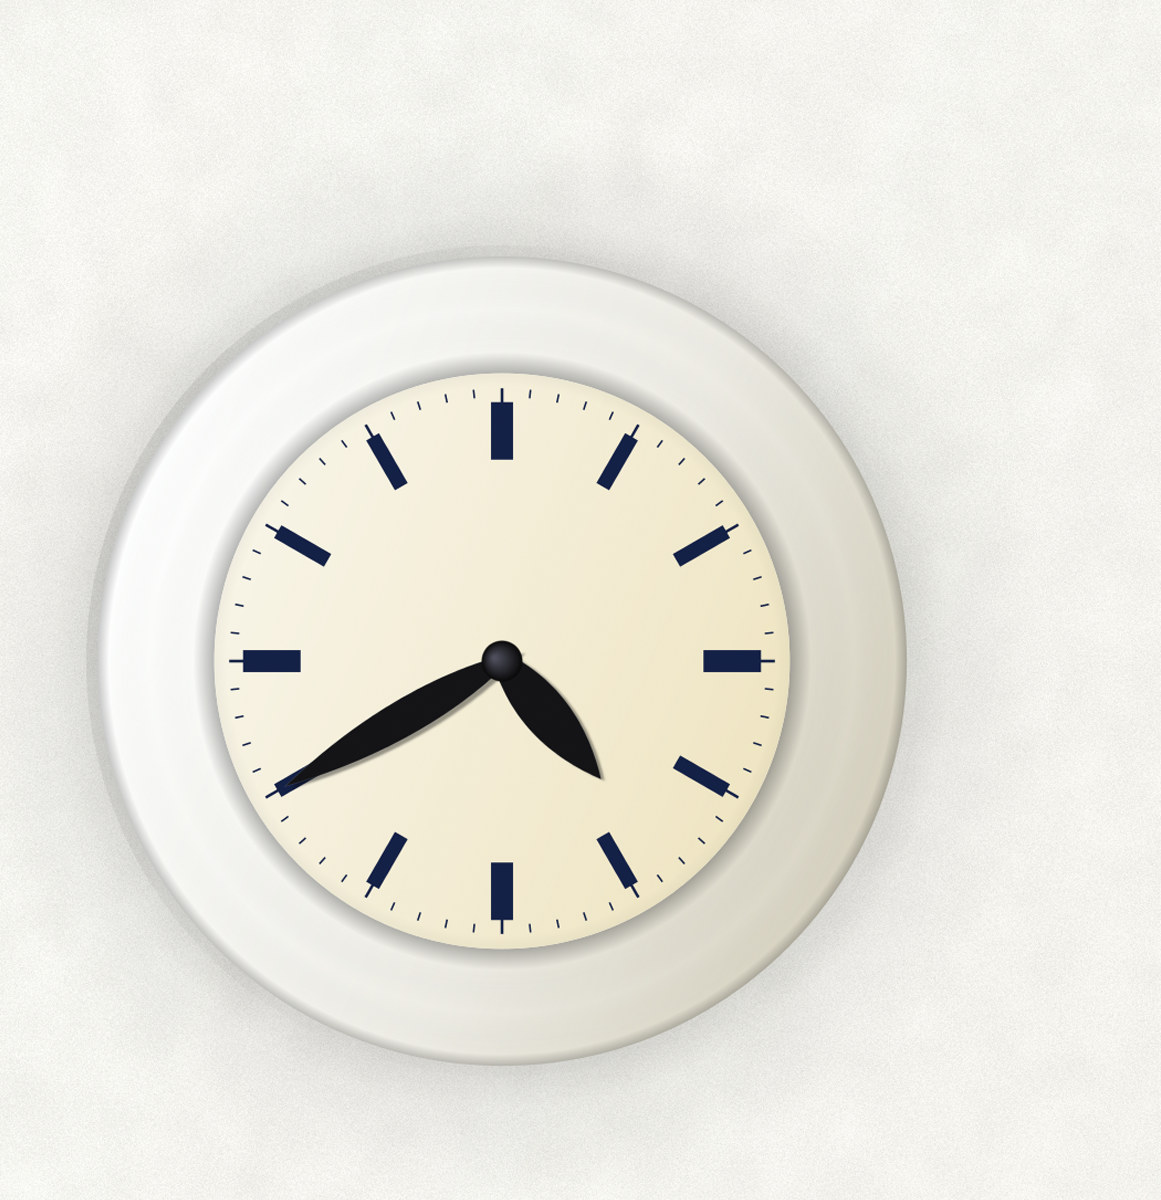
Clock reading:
{"hour": 4, "minute": 40}
